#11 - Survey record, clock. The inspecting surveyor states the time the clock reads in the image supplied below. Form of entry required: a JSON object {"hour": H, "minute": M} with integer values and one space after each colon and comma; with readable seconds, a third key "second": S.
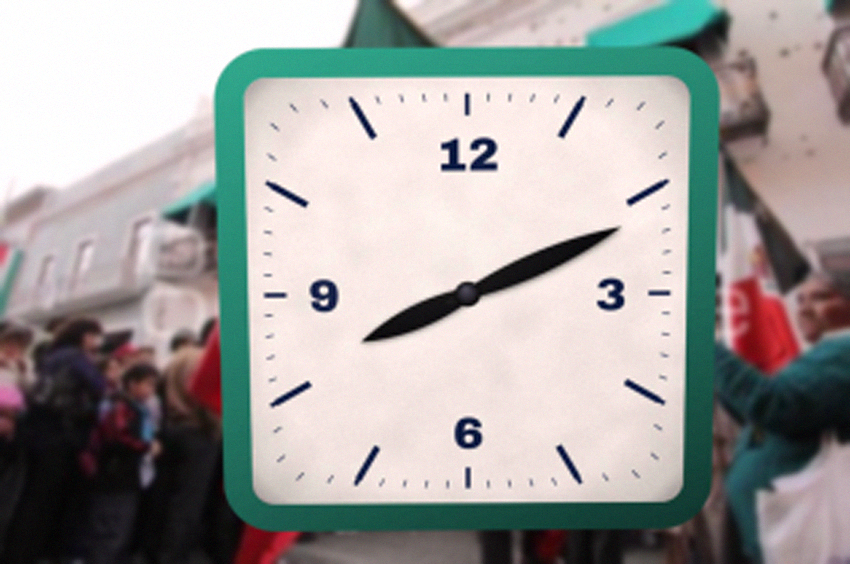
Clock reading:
{"hour": 8, "minute": 11}
